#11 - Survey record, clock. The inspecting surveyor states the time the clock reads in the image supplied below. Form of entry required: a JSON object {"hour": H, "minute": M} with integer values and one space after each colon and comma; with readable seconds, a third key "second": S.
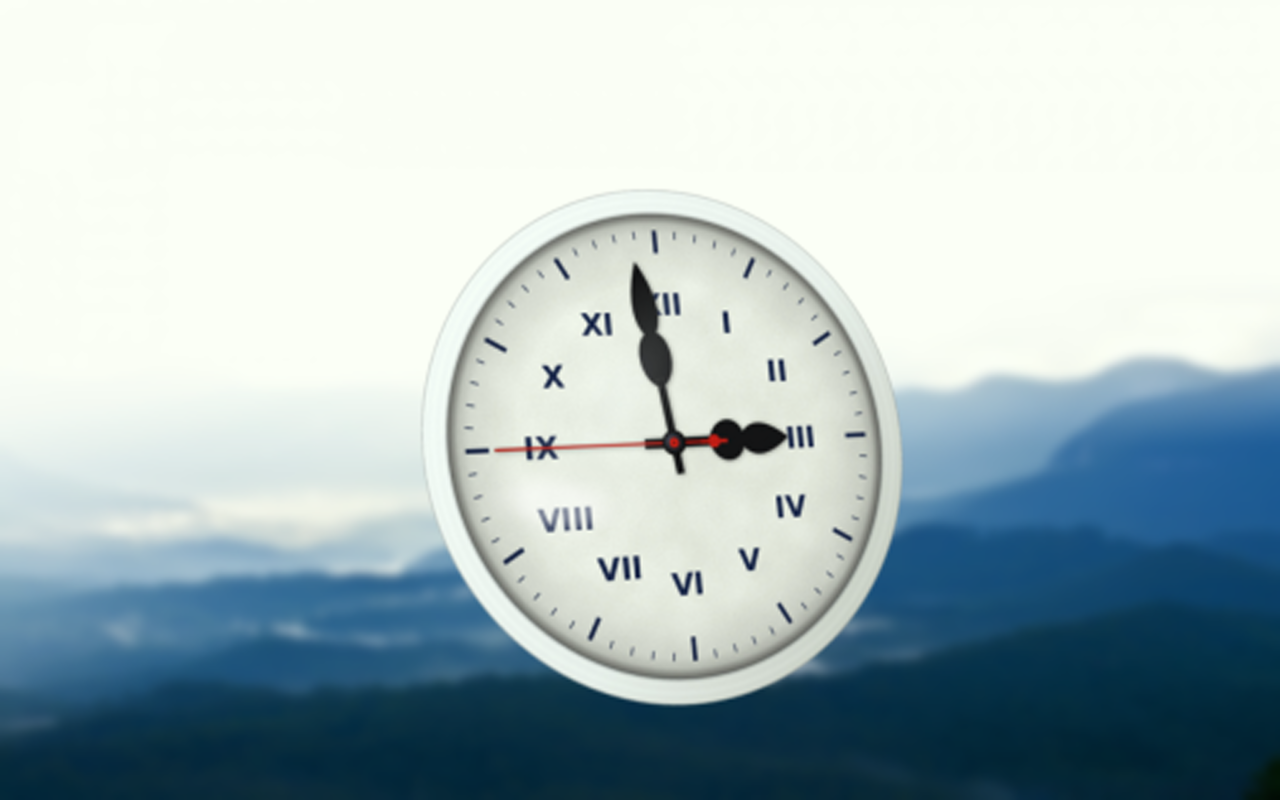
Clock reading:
{"hour": 2, "minute": 58, "second": 45}
